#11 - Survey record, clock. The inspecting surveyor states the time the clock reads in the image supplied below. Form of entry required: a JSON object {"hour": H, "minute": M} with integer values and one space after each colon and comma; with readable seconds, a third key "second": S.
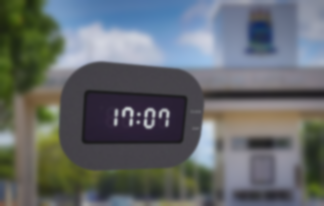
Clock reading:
{"hour": 17, "minute": 7}
